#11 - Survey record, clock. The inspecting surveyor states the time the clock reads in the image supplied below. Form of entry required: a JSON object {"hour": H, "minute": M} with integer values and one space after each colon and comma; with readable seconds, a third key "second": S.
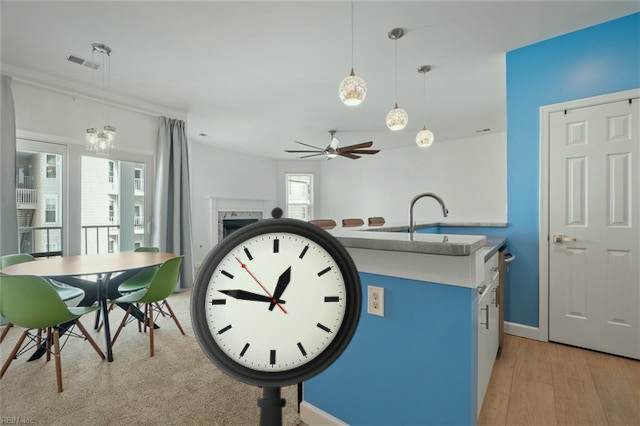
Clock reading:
{"hour": 12, "minute": 46, "second": 53}
